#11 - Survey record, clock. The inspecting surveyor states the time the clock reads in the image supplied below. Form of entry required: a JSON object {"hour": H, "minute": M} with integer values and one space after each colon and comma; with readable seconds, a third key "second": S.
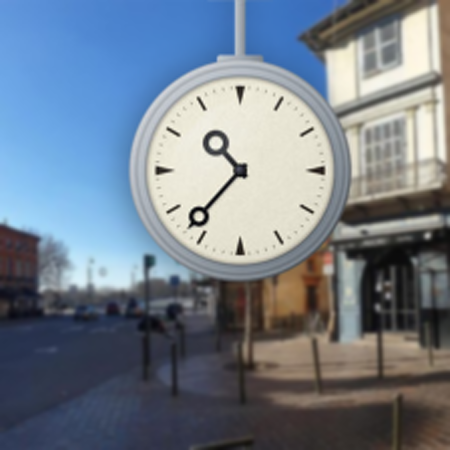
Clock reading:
{"hour": 10, "minute": 37}
